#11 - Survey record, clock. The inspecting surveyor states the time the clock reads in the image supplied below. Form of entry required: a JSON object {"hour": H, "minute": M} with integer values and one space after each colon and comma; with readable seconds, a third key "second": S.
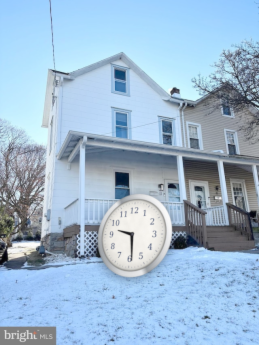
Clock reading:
{"hour": 9, "minute": 29}
